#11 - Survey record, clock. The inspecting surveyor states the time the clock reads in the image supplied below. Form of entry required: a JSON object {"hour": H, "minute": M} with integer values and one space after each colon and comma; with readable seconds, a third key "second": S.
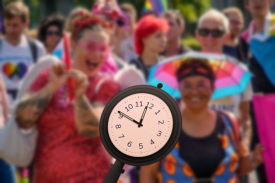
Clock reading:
{"hour": 11, "minute": 46}
